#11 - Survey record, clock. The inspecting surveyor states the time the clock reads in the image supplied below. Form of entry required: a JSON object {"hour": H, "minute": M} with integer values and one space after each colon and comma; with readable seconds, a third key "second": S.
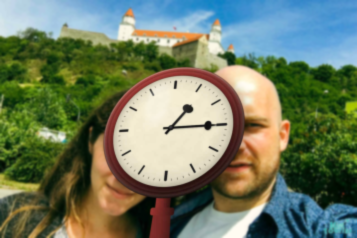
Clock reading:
{"hour": 1, "minute": 15}
